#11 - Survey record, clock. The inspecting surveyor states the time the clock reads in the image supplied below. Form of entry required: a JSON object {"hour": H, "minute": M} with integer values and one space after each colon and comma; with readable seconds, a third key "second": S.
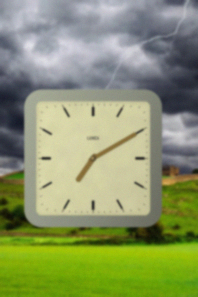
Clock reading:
{"hour": 7, "minute": 10}
